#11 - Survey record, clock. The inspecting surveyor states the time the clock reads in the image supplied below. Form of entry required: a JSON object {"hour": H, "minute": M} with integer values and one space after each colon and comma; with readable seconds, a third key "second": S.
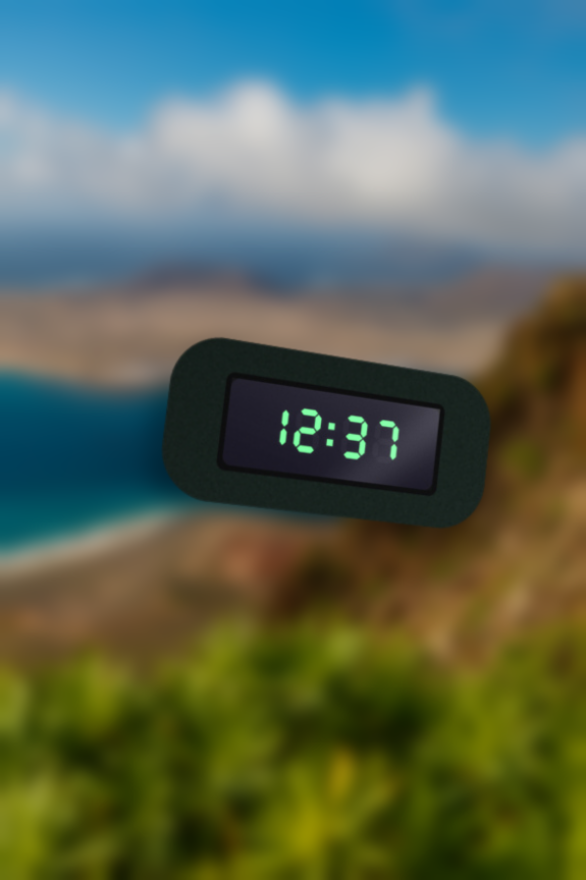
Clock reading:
{"hour": 12, "minute": 37}
